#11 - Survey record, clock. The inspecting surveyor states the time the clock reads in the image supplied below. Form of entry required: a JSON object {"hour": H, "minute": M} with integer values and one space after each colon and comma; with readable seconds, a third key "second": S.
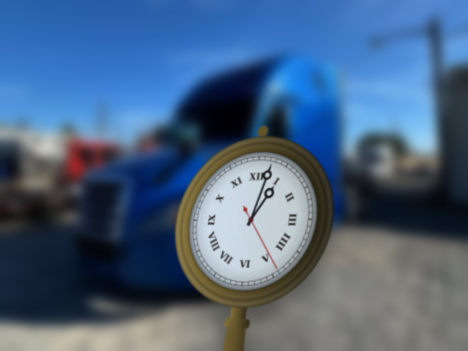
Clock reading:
{"hour": 1, "minute": 2, "second": 24}
